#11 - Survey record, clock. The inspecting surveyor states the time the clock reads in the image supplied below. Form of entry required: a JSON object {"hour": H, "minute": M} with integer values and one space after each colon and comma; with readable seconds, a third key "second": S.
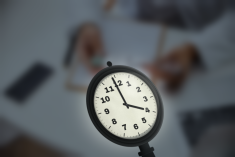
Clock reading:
{"hour": 3, "minute": 59}
